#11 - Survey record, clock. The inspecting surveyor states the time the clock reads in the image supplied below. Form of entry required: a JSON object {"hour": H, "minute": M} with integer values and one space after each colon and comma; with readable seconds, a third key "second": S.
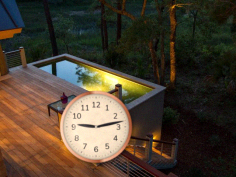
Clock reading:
{"hour": 9, "minute": 13}
